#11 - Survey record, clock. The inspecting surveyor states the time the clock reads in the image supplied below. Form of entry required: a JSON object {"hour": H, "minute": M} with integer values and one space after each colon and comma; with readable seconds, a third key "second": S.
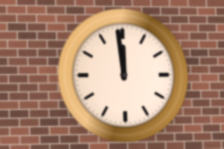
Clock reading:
{"hour": 11, "minute": 59}
